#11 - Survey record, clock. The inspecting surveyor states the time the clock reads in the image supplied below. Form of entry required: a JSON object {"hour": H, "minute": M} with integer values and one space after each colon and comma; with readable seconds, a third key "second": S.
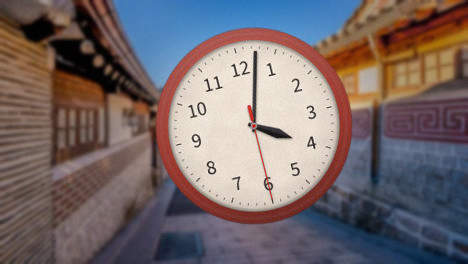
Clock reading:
{"hour": 4, "minute": 2, "second": 30}
